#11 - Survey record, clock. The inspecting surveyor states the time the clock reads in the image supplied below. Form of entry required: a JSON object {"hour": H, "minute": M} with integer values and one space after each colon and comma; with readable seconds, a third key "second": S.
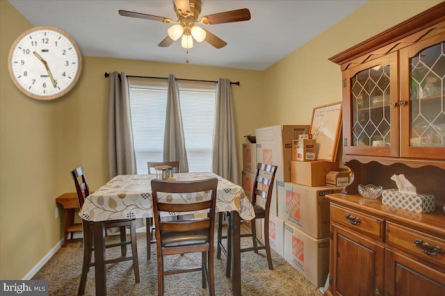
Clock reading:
{"hour": 10, "minute": 26}
